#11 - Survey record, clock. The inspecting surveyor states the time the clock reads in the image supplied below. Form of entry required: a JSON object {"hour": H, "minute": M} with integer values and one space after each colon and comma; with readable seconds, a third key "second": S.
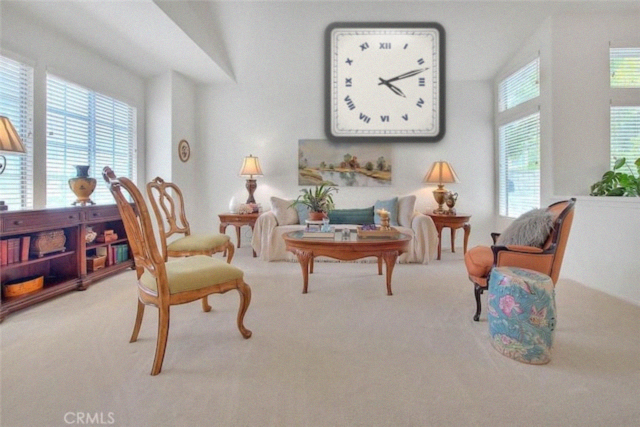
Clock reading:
{"hour": 4, "minute": 12}
